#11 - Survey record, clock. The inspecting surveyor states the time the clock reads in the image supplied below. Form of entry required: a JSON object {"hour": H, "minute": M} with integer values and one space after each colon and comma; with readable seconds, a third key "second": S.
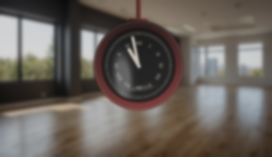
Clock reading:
{"hour": 10, "minute": 58}
